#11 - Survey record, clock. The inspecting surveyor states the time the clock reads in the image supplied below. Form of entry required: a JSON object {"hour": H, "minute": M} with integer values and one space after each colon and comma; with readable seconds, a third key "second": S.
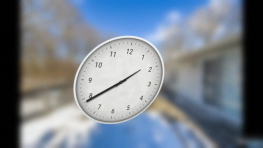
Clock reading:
{"hour": 1, "minute": 39}
